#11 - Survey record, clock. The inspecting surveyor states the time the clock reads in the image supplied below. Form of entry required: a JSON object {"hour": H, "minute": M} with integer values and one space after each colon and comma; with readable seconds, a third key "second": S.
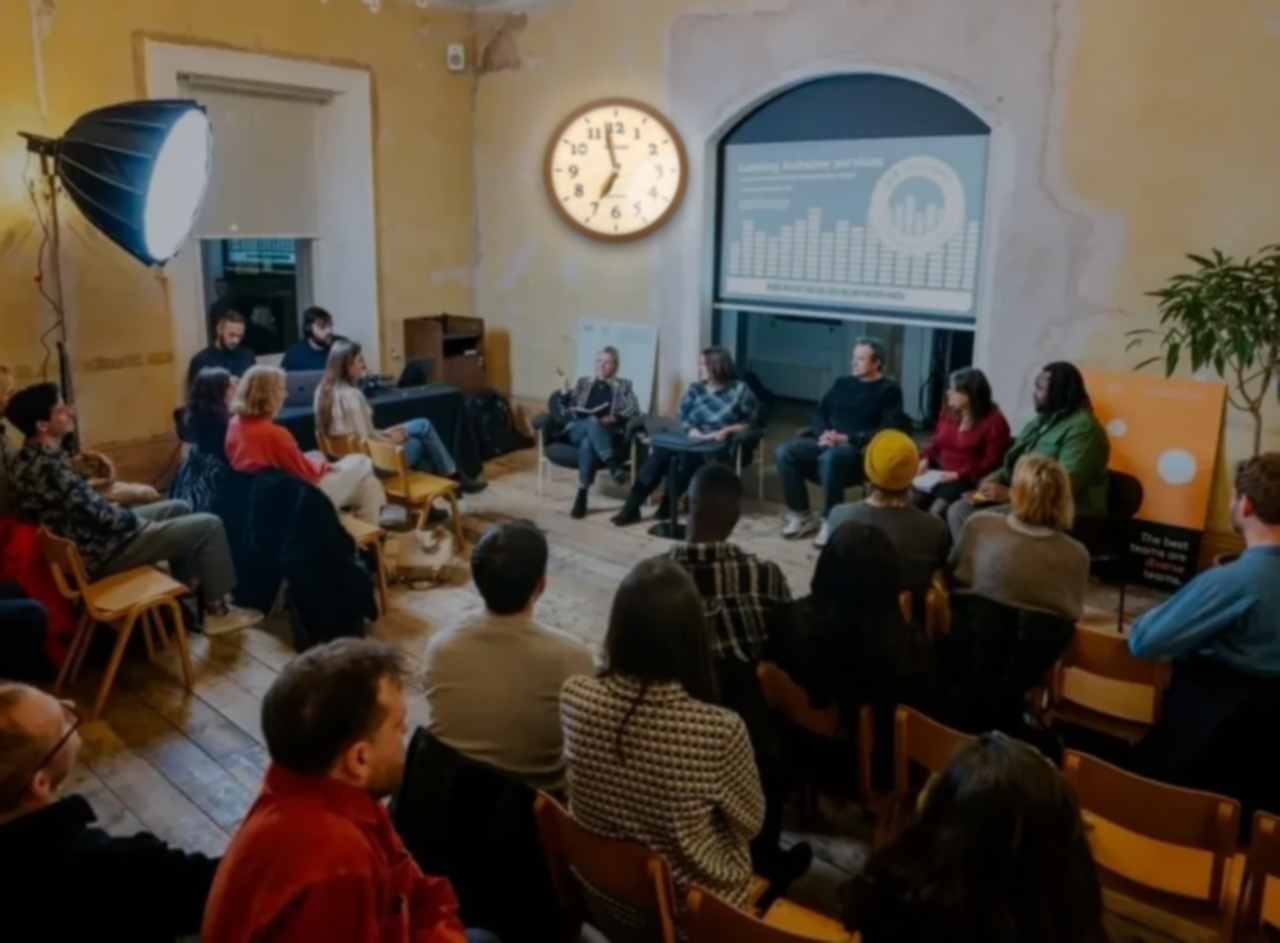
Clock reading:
{"hour": 6, "minute": 58}
